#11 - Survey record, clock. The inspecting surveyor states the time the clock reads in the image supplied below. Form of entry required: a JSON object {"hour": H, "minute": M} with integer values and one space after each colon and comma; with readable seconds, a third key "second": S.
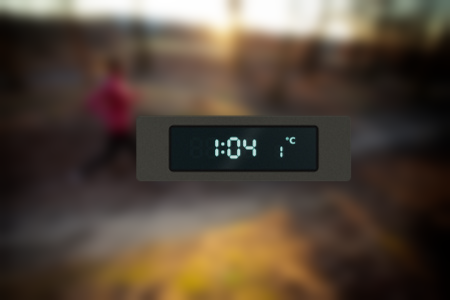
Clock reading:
{"hour": 1, "minute": 4}
